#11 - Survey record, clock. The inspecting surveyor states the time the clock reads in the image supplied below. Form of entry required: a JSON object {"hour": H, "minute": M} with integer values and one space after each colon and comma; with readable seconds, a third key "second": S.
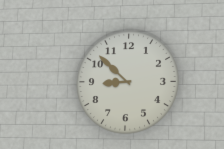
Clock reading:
{"hour": 8, "minute": 52}
